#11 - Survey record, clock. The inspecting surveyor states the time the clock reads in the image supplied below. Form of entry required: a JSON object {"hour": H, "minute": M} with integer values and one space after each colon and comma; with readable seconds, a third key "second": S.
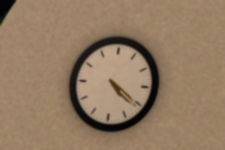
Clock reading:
{"hour": 4, "minute": 21}
